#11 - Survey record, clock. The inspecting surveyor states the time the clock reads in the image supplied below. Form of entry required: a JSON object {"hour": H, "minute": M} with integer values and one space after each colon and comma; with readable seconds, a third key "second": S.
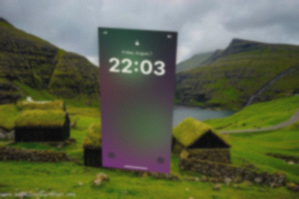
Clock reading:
{"hour": 22, "minute": 3}
